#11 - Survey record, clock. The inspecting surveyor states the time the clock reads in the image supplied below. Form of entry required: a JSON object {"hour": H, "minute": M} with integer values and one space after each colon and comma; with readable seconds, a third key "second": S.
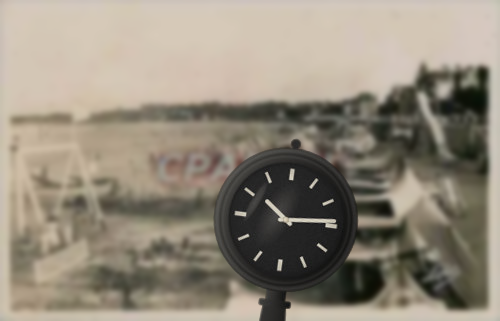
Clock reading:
{"hour": 10, "minute": 14}
